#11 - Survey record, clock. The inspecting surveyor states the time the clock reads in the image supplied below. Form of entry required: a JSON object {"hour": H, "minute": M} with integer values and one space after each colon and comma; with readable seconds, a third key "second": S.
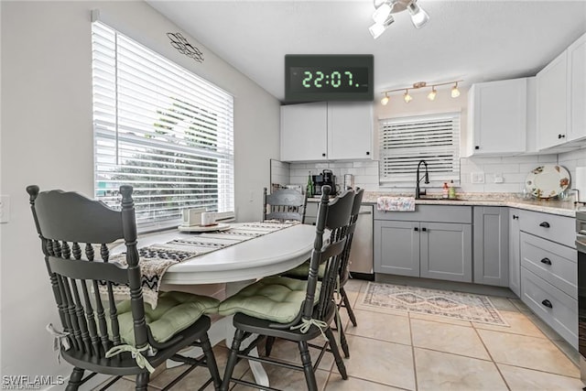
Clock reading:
{"hour": 22, "minute": 7}
